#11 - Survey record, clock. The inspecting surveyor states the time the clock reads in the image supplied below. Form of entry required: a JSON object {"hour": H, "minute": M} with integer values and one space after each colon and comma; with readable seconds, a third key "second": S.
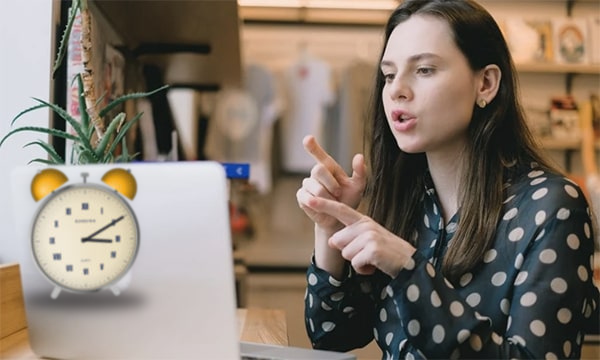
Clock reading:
{"hour": 3, "minute": 10}
